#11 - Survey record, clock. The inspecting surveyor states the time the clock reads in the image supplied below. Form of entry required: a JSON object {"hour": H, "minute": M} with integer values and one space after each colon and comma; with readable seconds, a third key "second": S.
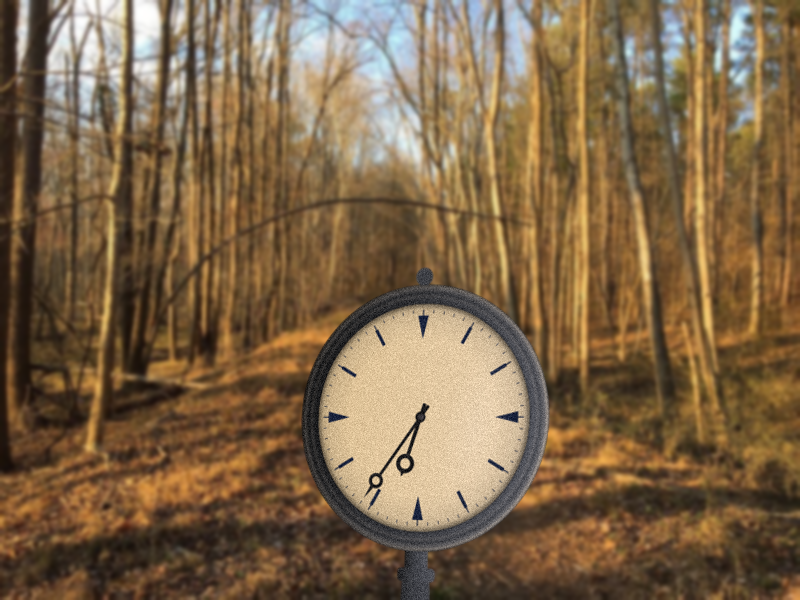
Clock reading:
{"hour": 6, "minute": 36}
